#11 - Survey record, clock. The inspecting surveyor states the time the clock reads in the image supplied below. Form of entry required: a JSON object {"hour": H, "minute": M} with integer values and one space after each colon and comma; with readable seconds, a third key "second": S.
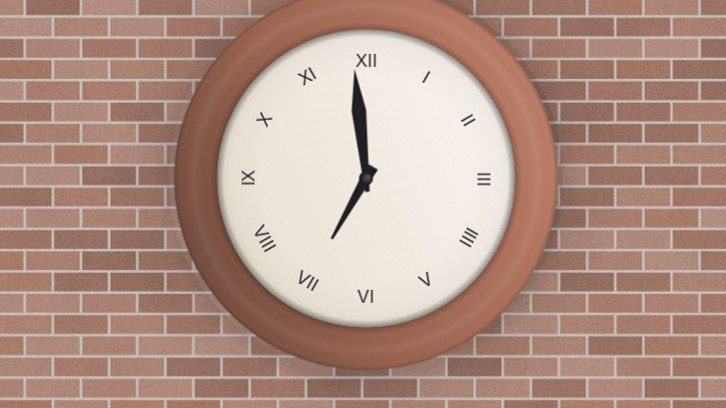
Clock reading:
{"hour": 6, "minute": 59}
